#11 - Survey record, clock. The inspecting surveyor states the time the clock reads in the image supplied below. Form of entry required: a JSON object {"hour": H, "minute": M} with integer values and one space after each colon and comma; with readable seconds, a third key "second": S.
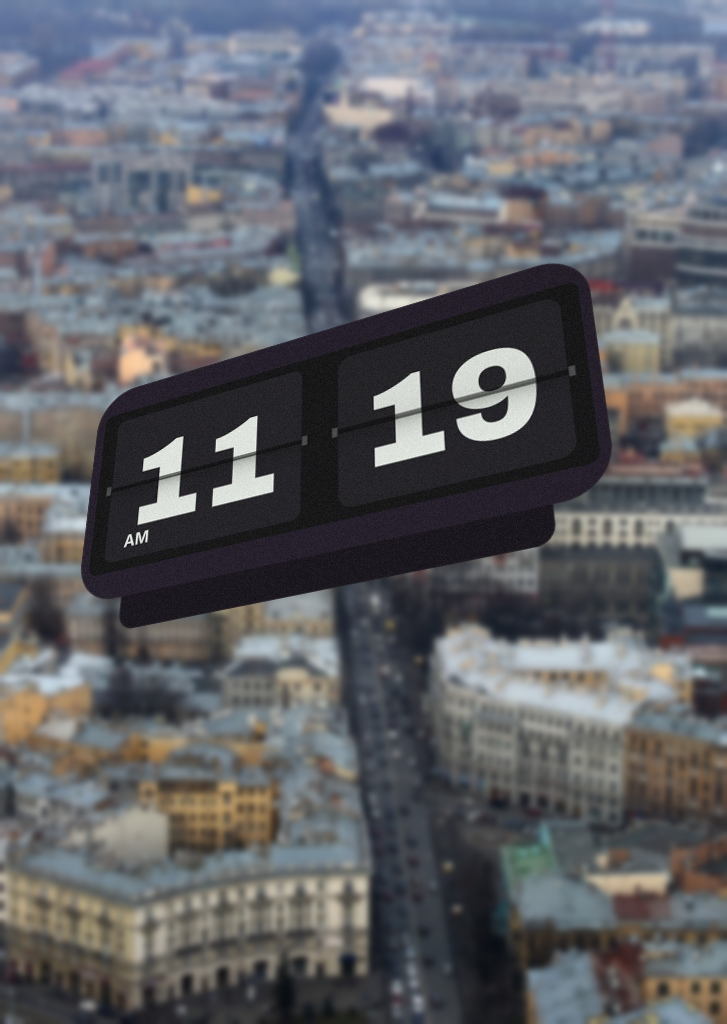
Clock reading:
{"hour": 11, "minute": 19}
